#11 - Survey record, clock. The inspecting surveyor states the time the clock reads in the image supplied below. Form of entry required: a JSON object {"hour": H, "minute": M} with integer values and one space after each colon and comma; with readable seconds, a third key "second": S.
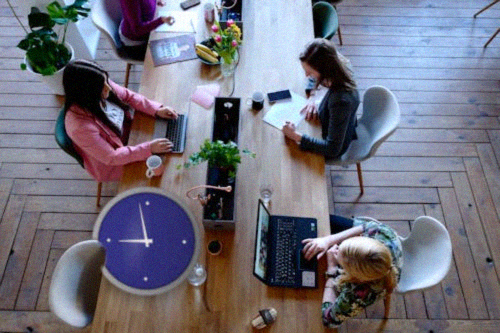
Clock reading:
{"hour": 8, "minute": 58}
